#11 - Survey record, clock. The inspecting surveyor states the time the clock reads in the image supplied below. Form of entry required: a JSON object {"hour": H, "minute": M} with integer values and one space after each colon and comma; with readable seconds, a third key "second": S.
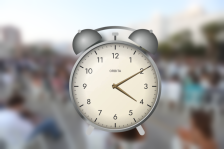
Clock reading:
{"hour": 4, "minute": 10}
